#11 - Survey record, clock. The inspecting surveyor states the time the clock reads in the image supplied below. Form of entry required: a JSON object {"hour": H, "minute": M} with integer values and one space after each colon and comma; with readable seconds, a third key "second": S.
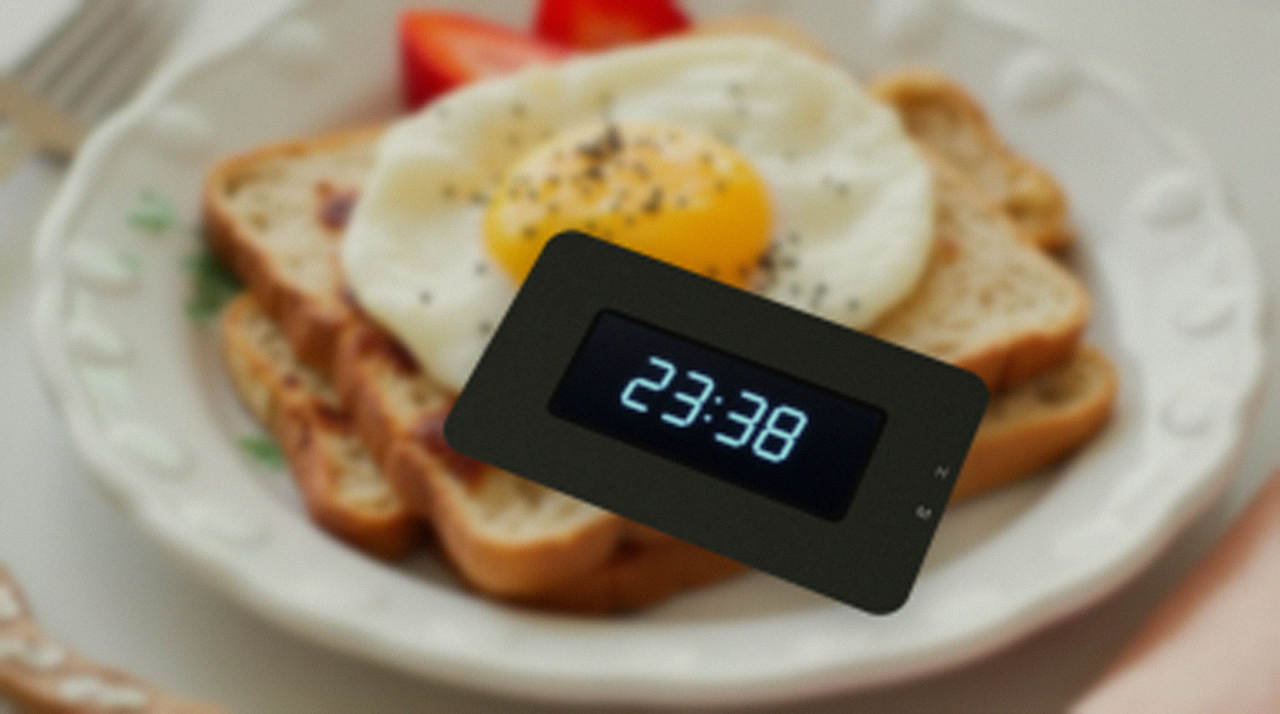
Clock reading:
{"hour": 23, "minute": 38}
